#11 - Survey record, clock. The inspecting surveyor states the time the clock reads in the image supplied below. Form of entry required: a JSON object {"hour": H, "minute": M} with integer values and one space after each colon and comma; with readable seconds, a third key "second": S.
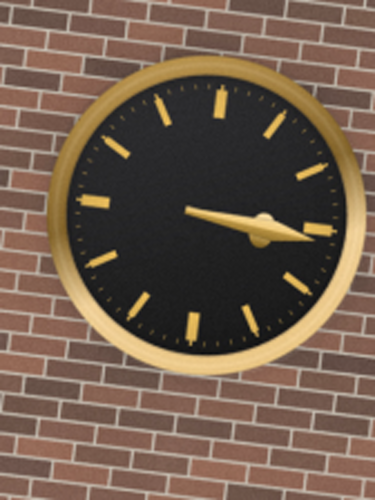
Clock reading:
{"hour": 3, "minute": 16}
